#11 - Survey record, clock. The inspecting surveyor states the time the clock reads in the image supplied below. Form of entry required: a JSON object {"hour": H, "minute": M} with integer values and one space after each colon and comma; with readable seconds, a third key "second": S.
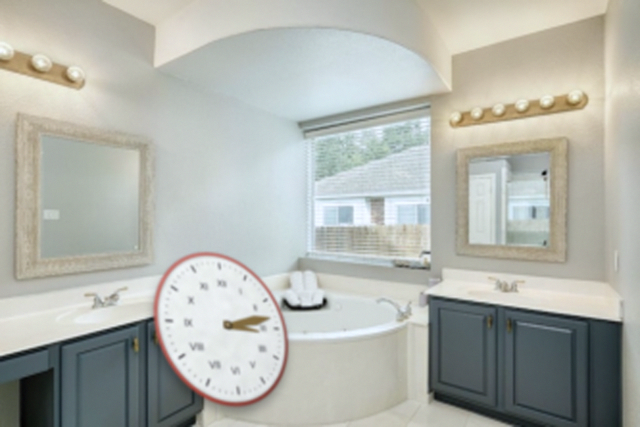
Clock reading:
{"hour": 3, "minute": 13}
